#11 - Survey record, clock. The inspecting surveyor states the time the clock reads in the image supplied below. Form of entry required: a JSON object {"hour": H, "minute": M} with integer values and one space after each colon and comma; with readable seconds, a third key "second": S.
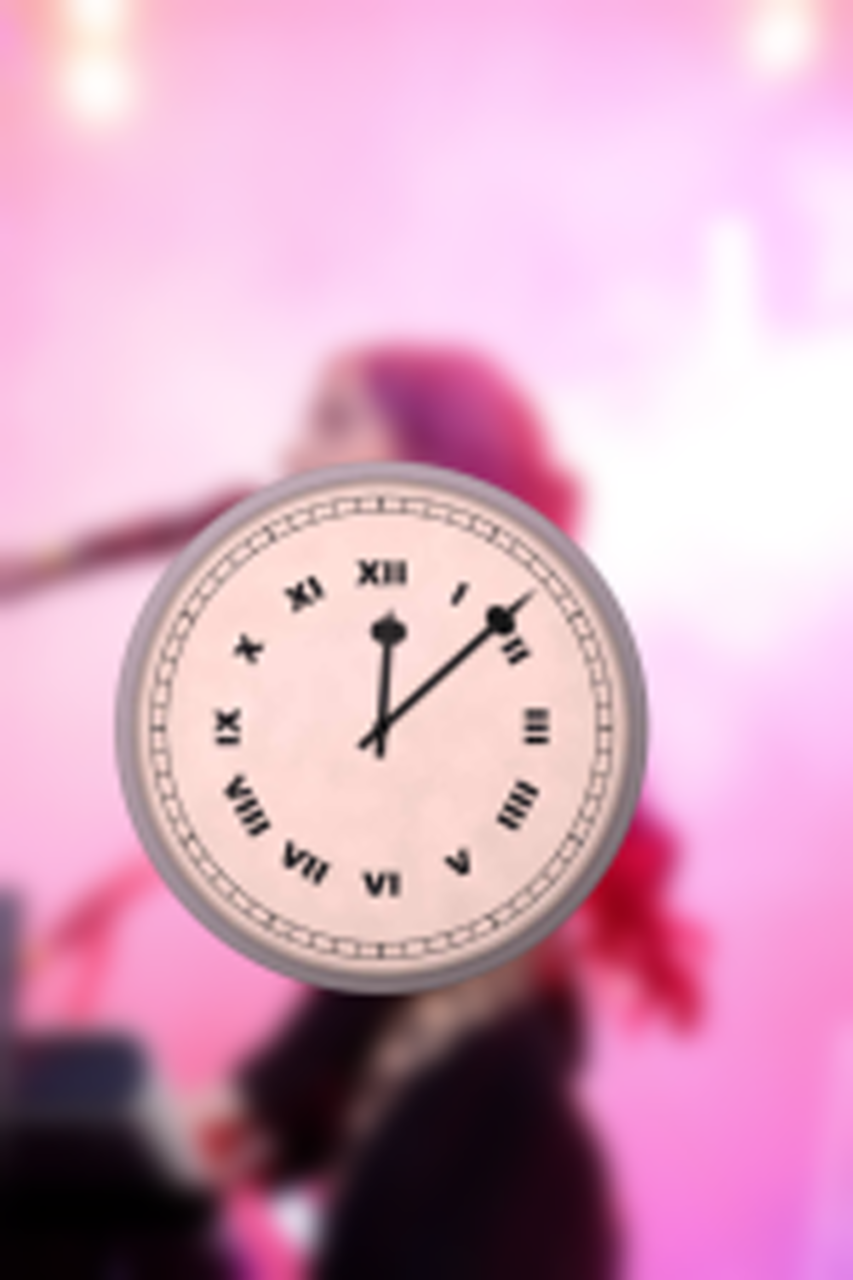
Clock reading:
{"hour": 12, "minute": 8}
